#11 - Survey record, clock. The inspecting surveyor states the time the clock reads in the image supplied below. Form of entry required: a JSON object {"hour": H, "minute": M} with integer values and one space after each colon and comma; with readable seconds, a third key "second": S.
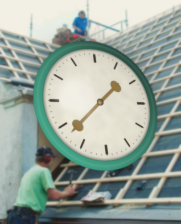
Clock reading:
{"hour": 1, "minute": 38}
